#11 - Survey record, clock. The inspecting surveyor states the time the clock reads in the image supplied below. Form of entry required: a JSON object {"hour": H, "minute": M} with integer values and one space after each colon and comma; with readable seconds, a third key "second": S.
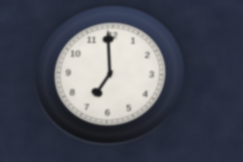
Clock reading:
{"hour": 6, "minute": 59}
